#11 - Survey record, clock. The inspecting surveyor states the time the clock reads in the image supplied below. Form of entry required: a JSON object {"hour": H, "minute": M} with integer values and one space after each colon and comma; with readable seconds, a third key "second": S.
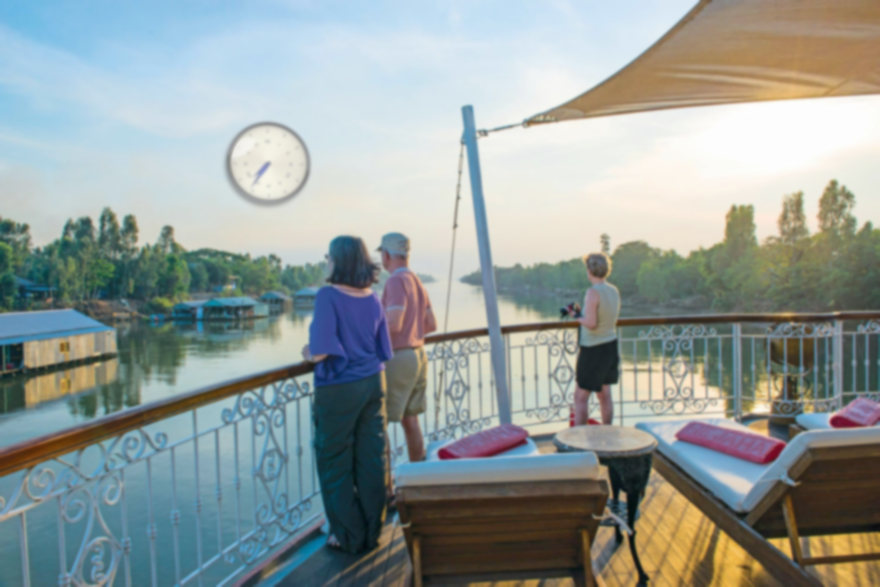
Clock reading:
{"hour": 7, "minute": 36}
